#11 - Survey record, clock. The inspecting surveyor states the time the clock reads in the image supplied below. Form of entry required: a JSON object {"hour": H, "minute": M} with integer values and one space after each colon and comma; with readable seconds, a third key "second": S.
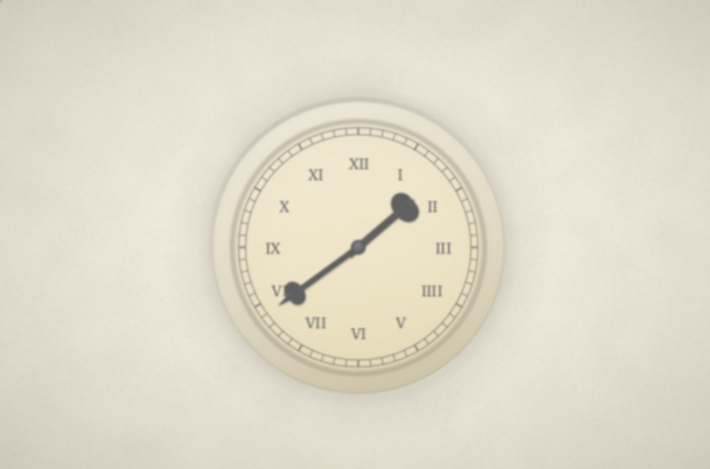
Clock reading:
{"hour": 1, "minute": 39}
